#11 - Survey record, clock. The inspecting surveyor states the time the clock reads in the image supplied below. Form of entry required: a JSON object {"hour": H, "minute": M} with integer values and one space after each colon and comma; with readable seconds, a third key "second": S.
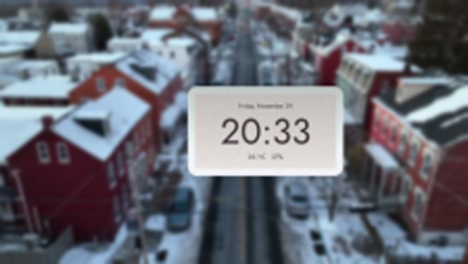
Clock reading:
{"hour": 20, "minute": 33}
